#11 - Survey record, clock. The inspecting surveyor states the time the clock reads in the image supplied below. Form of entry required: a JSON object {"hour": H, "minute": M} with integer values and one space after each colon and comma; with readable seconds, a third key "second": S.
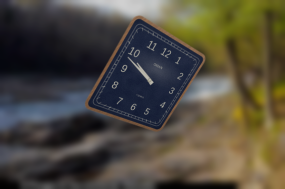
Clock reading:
{"hour": 9, "minute": 48}
